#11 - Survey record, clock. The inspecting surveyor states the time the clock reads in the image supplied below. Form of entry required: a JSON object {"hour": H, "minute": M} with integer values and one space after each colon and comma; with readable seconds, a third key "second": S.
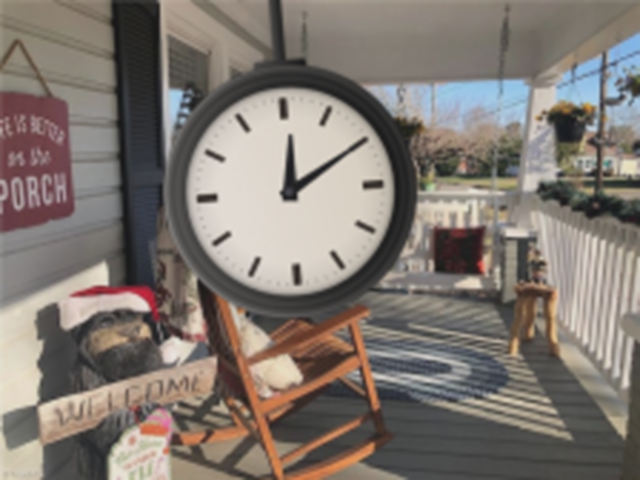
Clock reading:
{"hour": 12, "minute": 10}
